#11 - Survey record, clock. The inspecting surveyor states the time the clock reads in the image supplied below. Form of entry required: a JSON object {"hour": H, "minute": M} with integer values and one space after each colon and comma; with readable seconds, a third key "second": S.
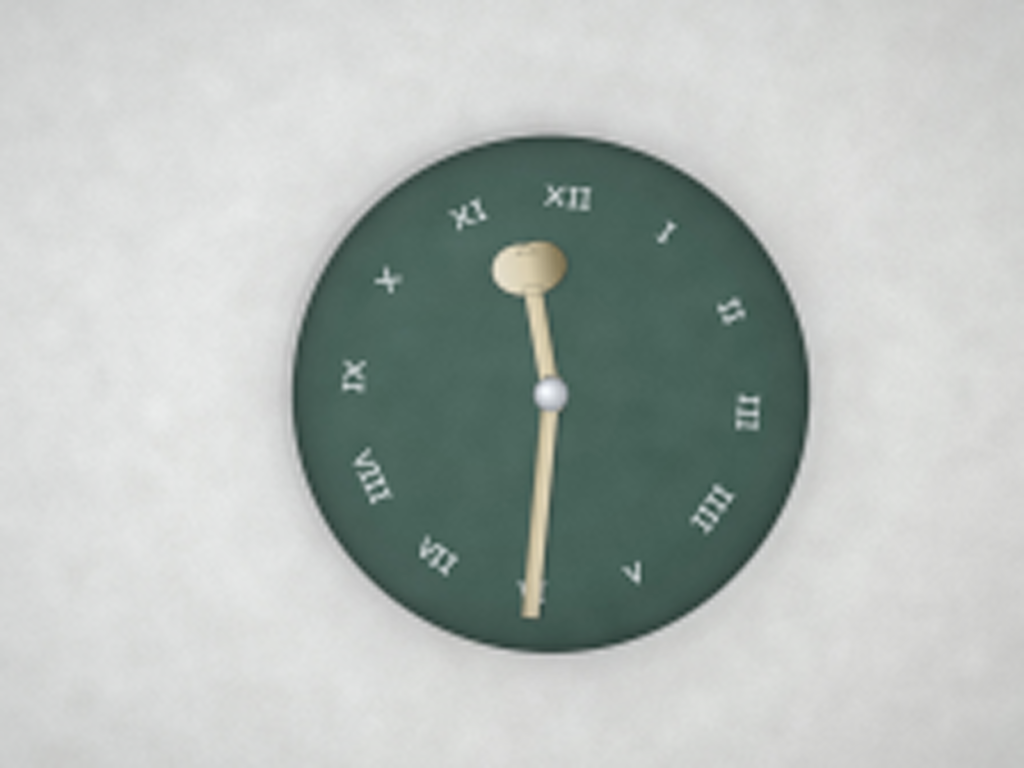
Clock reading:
{"hour": 11, "minute": 30}
